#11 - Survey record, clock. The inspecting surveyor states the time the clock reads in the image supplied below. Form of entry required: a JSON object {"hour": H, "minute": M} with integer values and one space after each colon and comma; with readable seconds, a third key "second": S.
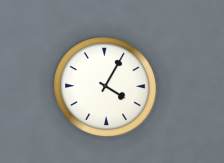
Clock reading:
{"hour": 4, "minute": 5}
